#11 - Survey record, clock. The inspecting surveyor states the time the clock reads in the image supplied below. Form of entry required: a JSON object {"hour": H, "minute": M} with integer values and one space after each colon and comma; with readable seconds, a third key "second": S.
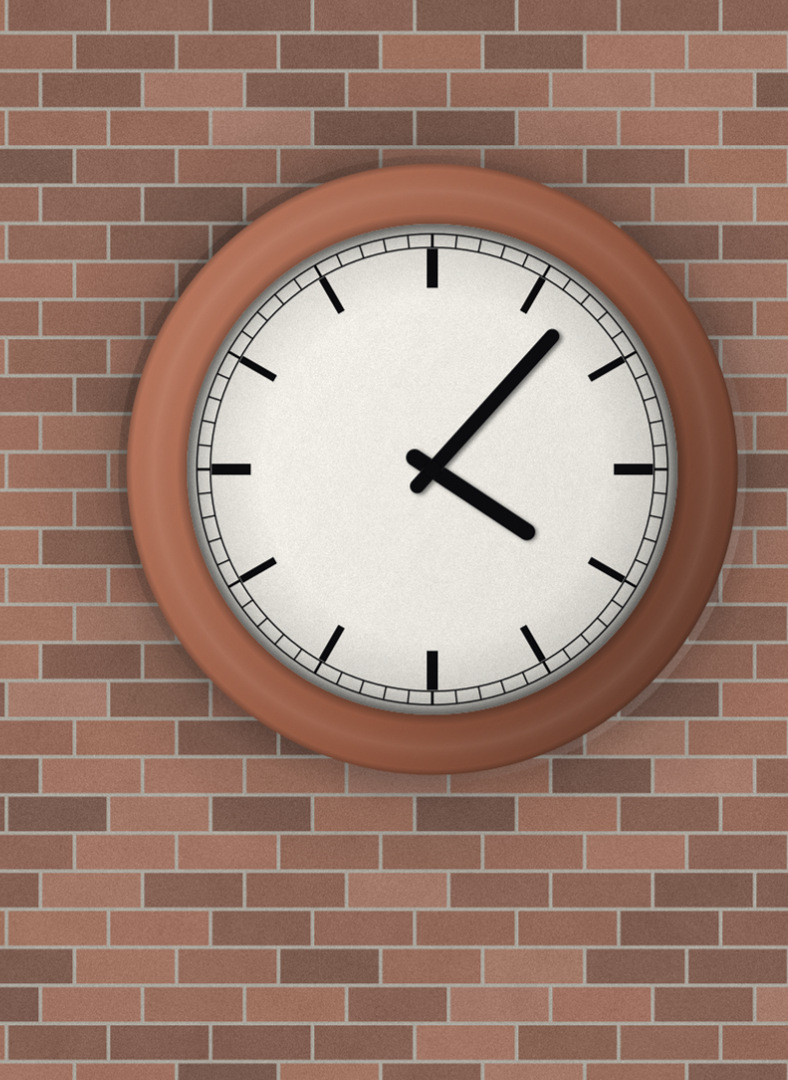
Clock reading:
{"hour": 4, "minute": 7}
